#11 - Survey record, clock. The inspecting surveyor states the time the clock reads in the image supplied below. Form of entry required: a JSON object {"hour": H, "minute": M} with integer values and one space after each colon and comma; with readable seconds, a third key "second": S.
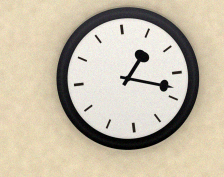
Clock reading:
{"hour": 1, "minute": 18}
